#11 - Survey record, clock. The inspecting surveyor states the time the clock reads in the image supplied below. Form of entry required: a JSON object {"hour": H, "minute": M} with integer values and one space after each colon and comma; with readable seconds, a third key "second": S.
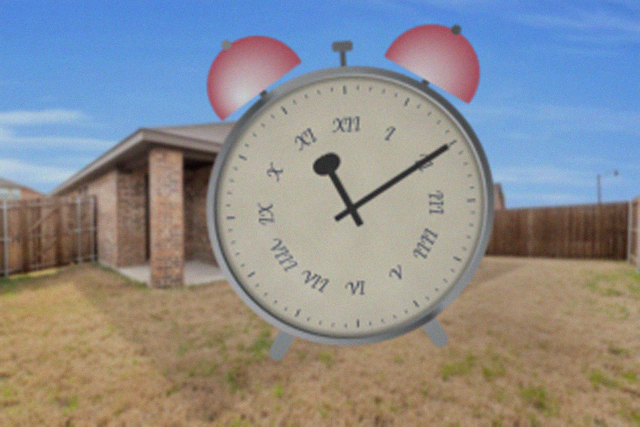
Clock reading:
{"hour": 11, "minute": 10}
